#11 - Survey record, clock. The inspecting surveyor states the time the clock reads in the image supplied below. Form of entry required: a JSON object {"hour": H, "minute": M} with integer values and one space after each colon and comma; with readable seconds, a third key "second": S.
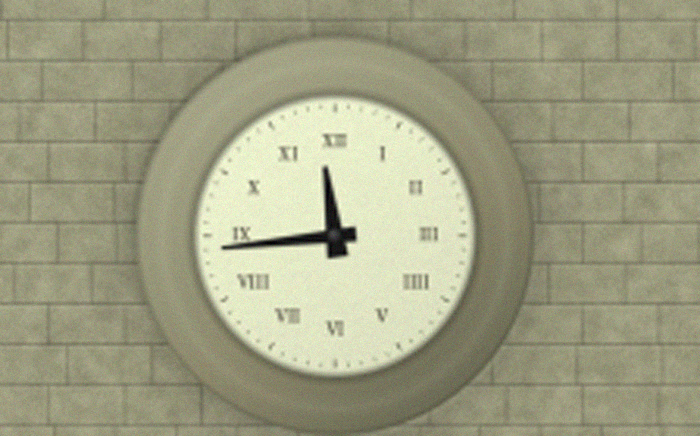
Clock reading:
{"hour": 11, "minute": 44}
